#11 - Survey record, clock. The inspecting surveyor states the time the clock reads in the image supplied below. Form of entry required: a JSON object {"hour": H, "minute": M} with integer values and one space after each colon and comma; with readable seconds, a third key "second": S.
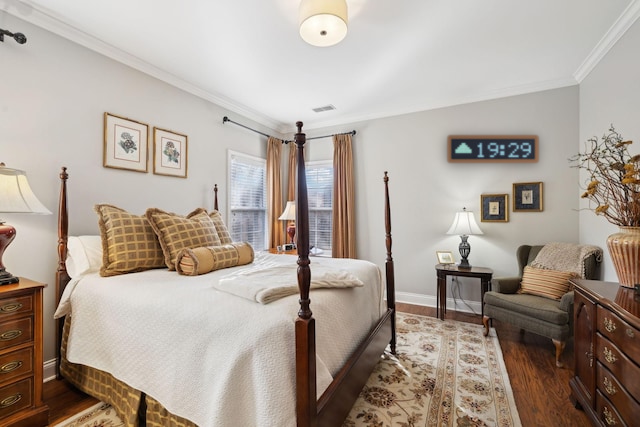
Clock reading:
{"hour": 19, "minute": 29}
